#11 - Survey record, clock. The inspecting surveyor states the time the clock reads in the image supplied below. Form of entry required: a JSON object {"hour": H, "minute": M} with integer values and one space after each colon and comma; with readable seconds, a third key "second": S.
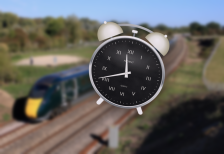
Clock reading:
{"hour": 11, "minute": 41}
